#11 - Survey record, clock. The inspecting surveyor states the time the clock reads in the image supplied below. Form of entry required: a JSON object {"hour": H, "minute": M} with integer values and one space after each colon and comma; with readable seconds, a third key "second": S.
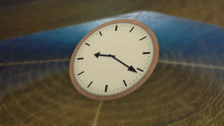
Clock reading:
{"hour": 9, "minute": 21}
